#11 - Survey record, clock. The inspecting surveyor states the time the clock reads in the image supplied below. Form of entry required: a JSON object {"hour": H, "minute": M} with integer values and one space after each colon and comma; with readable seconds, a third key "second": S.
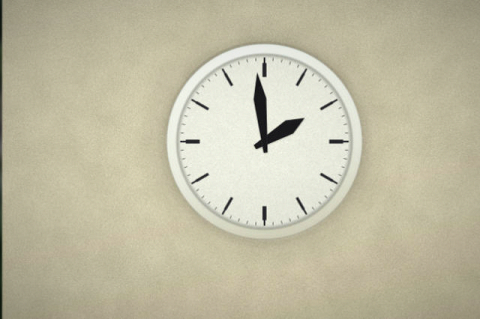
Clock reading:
{"hour": 1, "minute": 59}
